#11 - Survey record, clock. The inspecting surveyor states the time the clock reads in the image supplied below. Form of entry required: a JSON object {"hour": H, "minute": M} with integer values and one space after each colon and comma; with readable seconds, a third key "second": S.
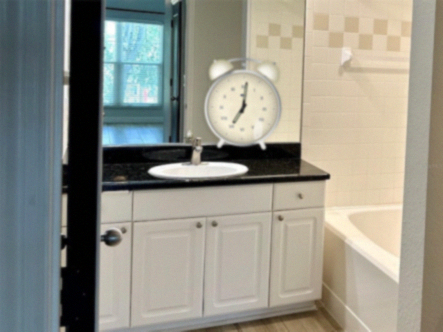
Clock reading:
{"hour": 7, "minute": 1}
